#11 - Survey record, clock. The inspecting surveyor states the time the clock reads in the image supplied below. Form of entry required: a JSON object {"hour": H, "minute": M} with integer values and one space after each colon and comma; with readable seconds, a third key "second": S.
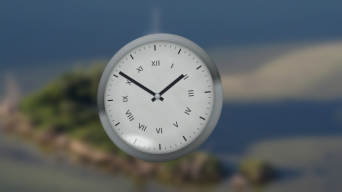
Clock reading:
{"hour": 1, "minute": 51}
